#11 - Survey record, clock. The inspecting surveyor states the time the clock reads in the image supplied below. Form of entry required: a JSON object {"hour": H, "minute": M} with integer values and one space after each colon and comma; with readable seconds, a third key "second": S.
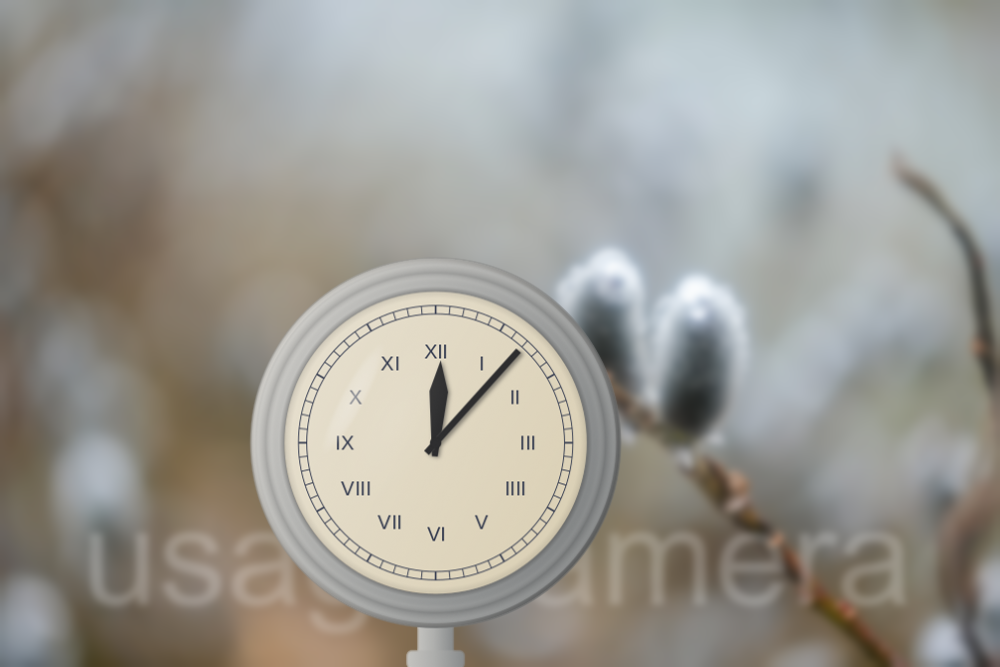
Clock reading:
{"hour": 12, "minute": 7}
